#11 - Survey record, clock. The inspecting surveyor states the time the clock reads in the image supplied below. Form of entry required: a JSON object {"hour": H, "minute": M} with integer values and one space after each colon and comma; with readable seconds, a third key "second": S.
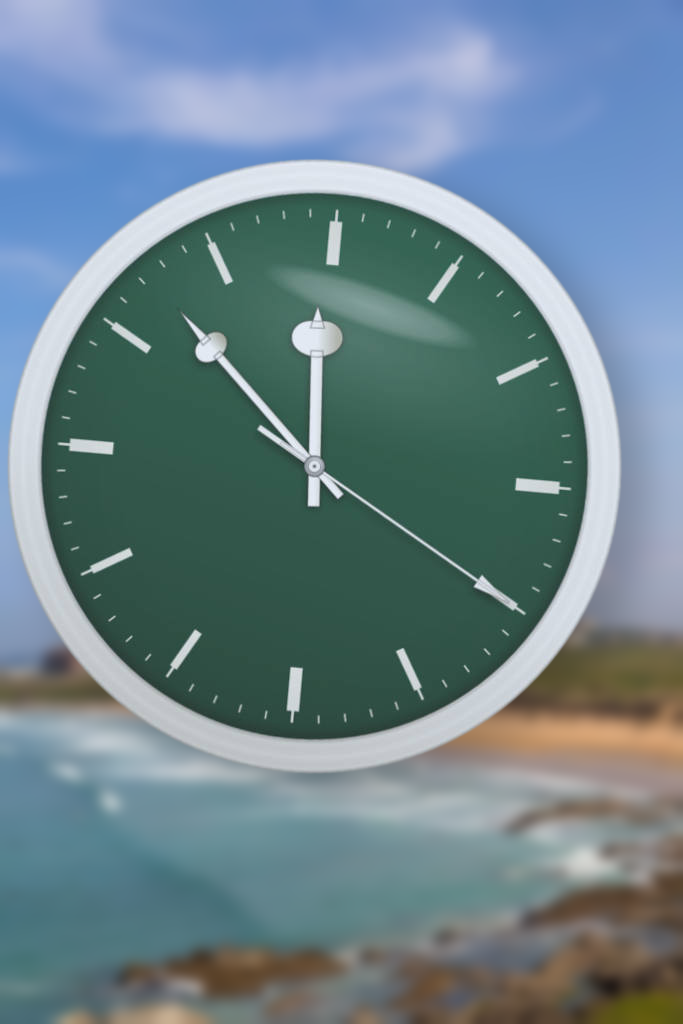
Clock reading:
{"hour": 11, "minute": 52, "second": 20}
